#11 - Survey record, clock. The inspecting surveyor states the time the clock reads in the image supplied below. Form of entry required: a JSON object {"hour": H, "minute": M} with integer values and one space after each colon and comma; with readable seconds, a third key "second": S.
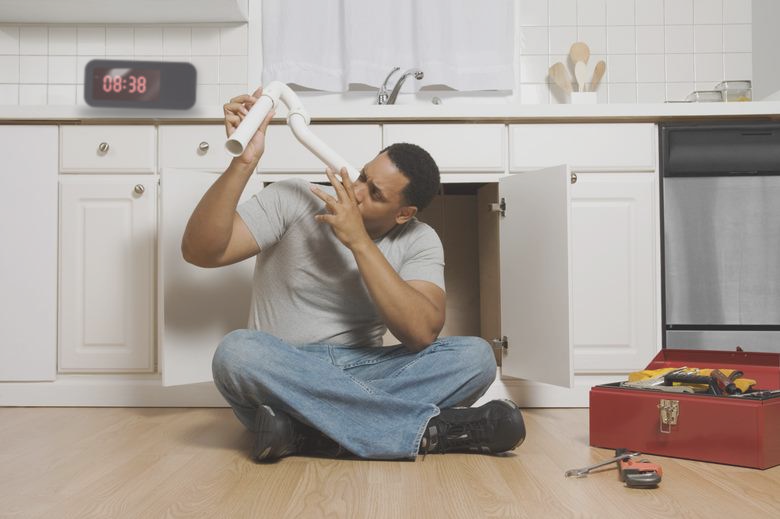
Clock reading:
{"hour": 8, "minute": 38}
